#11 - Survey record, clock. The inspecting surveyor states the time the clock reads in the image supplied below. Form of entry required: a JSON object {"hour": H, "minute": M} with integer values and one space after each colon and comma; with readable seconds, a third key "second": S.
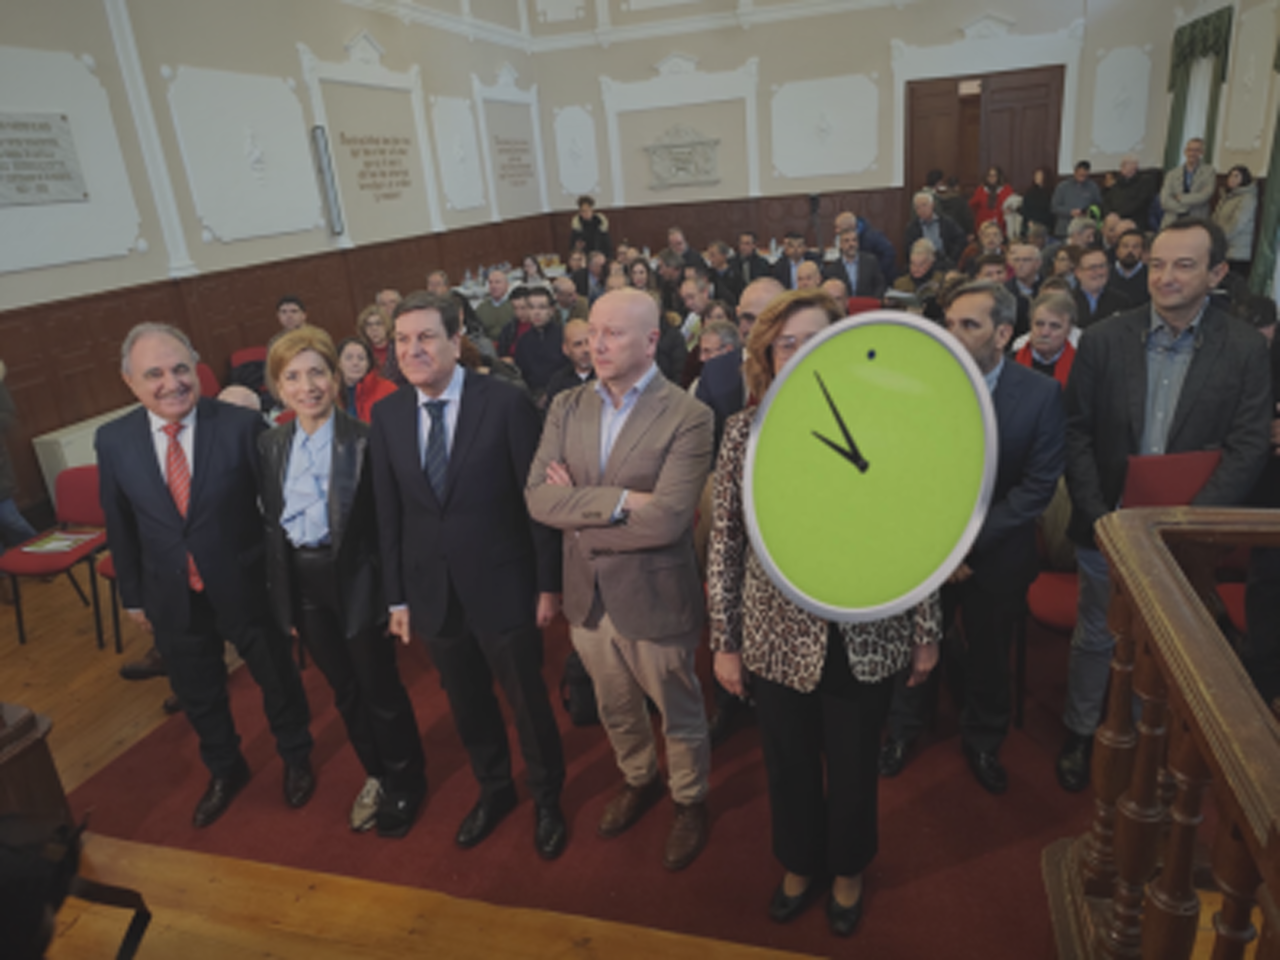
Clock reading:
{"hour": 9, "minute": 54}
